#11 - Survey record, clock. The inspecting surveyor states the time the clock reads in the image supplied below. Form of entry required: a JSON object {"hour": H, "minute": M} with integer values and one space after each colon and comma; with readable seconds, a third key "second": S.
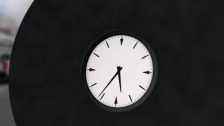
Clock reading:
{"hour": 5, "minute": 36}
